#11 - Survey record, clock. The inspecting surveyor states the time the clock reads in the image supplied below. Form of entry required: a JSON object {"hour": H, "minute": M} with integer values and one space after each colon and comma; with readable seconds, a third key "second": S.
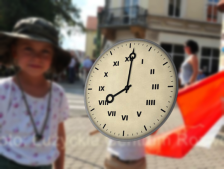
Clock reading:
{"hour": 8, "minute": 1}
